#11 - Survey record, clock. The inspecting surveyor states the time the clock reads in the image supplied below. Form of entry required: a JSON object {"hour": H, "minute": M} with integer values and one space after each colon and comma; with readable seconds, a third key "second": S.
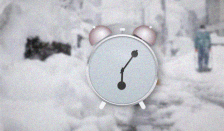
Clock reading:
{"hour": 6, "minute": 6}
